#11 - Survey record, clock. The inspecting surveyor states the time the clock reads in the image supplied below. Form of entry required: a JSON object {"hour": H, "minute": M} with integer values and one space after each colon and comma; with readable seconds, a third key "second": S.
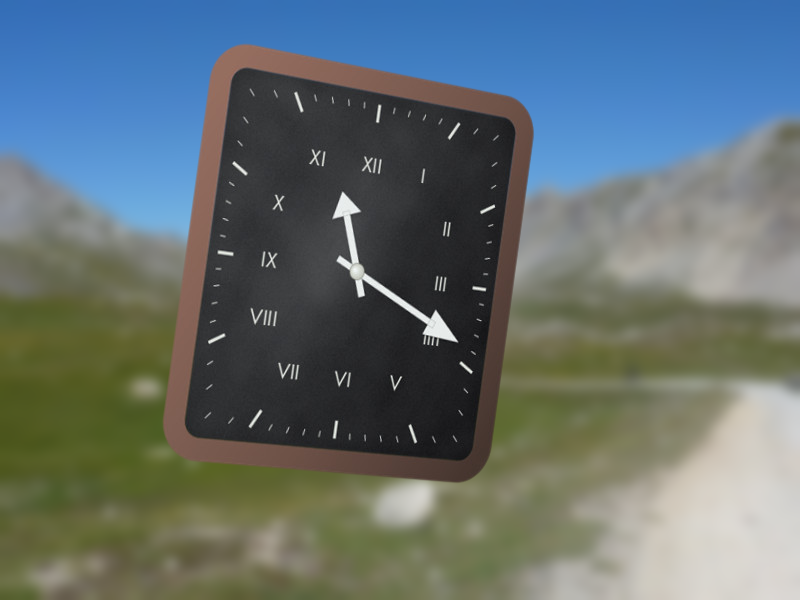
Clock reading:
{"hour": 11, "minute": 19}
